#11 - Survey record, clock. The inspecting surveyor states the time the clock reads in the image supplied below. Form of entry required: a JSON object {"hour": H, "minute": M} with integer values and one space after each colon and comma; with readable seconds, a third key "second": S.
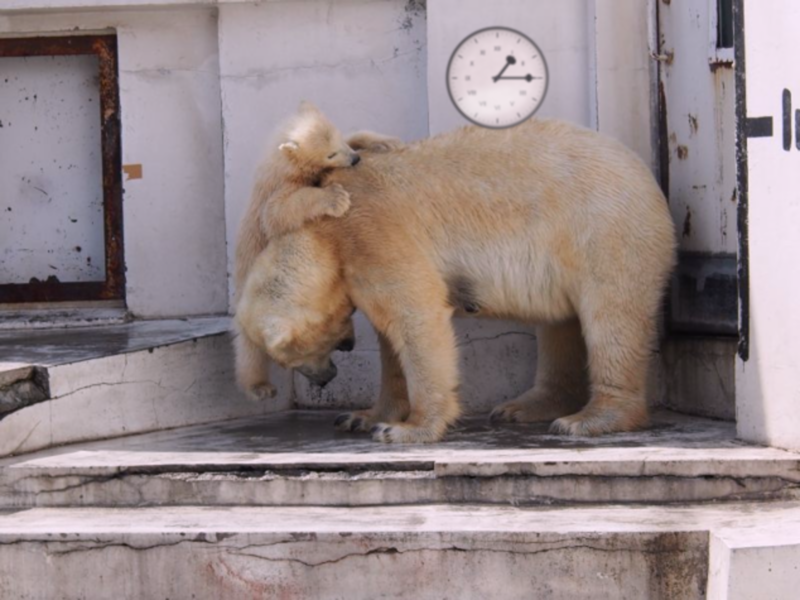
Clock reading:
{"hour": 1, "minute": 15}
